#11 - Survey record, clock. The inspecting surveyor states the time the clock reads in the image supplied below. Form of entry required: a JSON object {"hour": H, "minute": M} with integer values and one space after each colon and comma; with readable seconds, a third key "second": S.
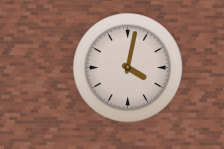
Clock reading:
{"hour": 4, "minute": 2}
